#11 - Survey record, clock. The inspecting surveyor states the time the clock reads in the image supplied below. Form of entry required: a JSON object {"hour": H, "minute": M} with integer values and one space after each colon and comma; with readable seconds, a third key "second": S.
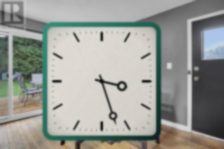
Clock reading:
{"hour": 3, "minute": 27}
